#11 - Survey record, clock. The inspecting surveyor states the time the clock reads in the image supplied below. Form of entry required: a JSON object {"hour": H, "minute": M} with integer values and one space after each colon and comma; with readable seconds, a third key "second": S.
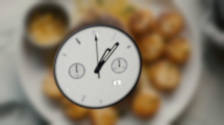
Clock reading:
{"hour": 1, "minute": 7}
